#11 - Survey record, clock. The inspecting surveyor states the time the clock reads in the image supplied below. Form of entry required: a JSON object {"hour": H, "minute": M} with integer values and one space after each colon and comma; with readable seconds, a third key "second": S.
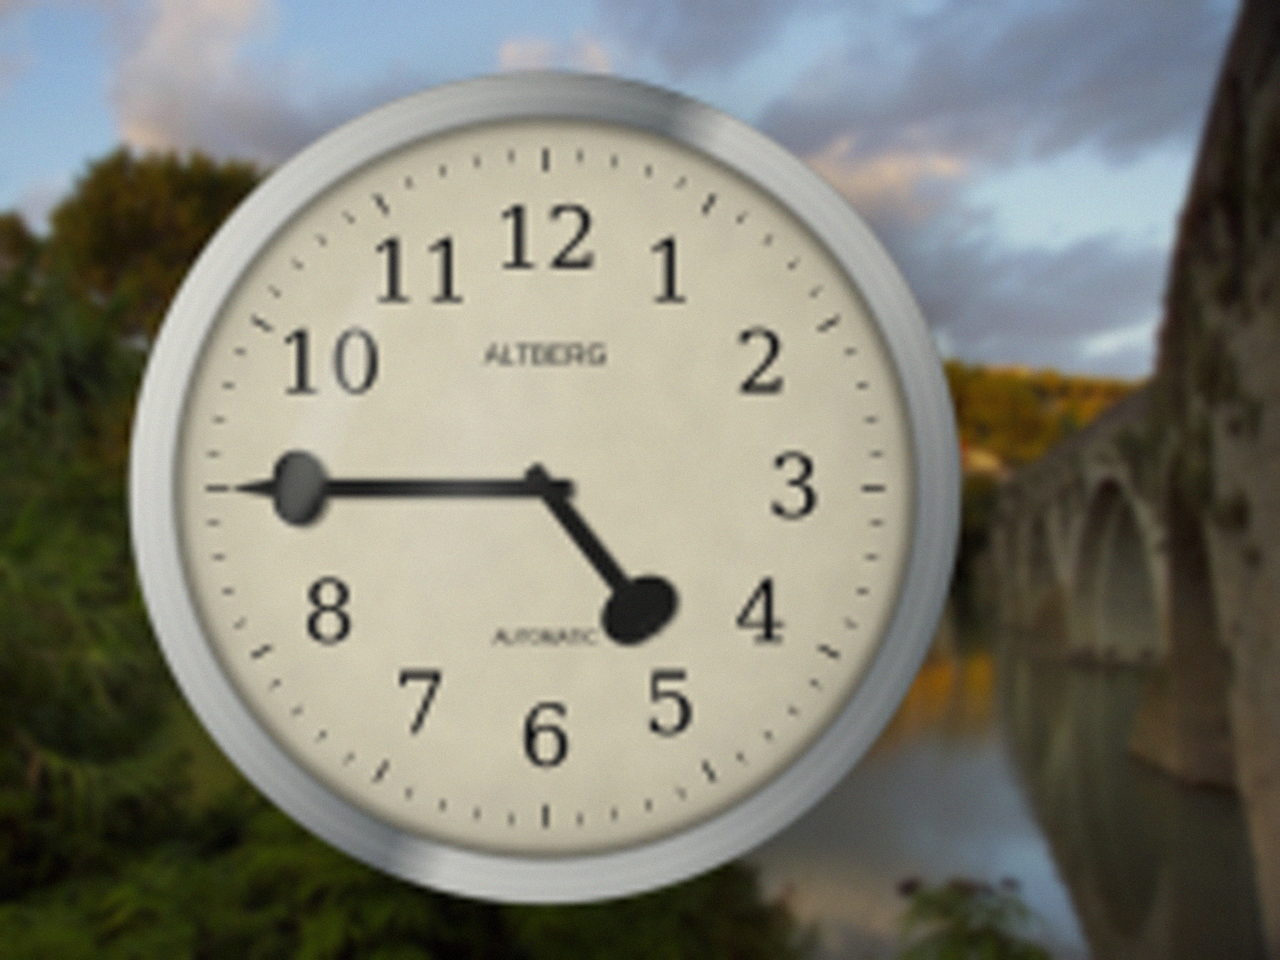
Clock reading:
{"hour": 4, "minute": 45}
